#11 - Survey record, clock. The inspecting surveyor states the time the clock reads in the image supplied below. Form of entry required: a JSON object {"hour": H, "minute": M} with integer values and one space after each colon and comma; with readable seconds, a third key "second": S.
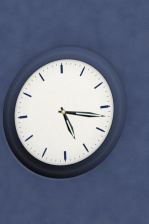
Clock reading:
{"hour": 5, "minute": 17}
